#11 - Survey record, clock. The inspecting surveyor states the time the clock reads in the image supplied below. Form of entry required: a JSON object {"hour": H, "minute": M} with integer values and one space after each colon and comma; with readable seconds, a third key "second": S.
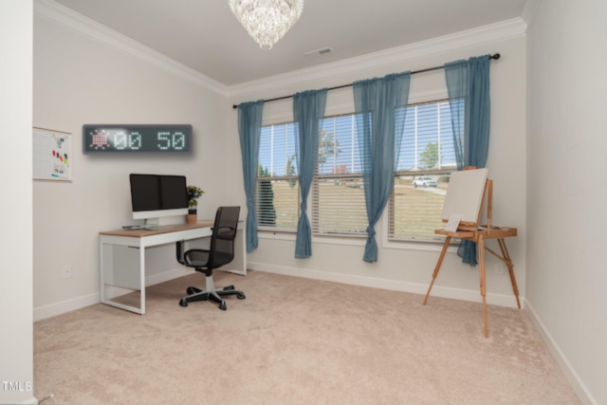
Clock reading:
{"hour": 0, "minute": 50}
